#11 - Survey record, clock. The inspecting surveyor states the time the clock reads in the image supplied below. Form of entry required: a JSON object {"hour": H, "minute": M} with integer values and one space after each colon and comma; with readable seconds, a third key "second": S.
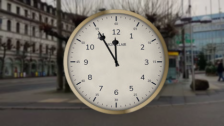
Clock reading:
{"hour": 11, "minute": 55}
